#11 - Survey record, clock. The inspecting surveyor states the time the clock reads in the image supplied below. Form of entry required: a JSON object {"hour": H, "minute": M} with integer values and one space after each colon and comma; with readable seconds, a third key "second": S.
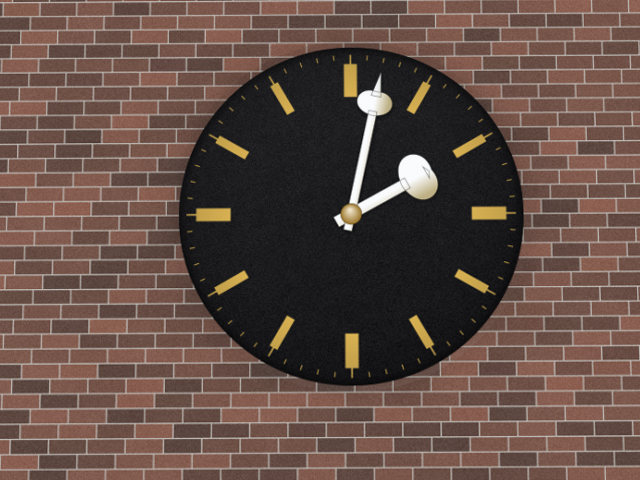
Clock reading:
{"hour": 2, "minute": 2}
